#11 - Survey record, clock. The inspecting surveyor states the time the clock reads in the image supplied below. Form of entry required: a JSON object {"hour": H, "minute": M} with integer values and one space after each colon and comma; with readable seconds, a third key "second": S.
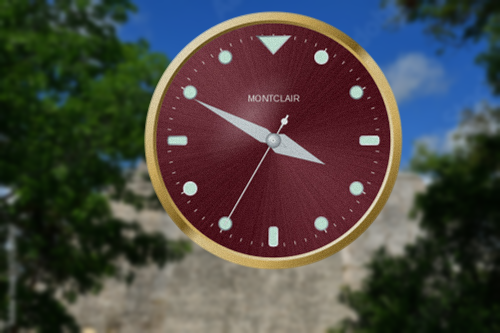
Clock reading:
{"hour": 3, "minute": 49, "second": 35}
